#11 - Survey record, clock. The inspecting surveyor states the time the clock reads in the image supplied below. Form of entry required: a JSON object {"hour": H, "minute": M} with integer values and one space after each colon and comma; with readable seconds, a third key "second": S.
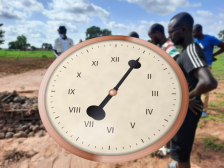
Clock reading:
{"hour": 7, "minute": 5}
